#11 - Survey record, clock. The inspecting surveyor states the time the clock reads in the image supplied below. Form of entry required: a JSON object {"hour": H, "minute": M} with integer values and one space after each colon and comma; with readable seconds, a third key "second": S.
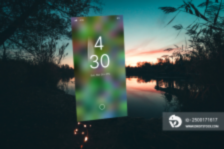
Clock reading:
{"hour": 4, "minute": 30}
